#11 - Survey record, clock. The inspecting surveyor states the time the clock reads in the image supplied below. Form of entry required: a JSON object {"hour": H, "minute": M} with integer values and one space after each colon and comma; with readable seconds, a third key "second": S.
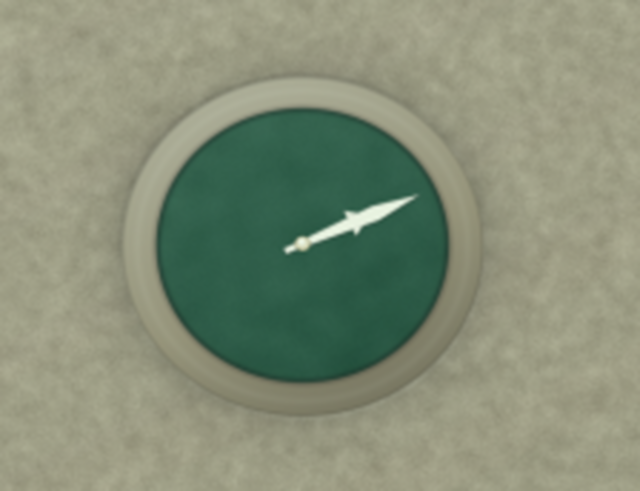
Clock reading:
{"hour": 2, "minute": 11}
